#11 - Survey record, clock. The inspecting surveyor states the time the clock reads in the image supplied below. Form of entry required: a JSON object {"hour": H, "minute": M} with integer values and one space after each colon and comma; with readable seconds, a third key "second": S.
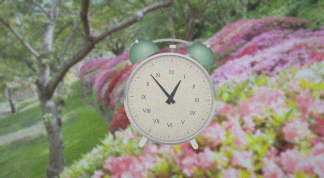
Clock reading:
{"hour": 12, "minute": 53}
